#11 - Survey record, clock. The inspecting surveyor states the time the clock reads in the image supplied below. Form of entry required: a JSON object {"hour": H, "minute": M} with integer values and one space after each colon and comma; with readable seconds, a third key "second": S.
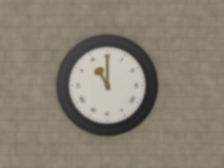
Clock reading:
{"hour": 11, "minute": 0}
